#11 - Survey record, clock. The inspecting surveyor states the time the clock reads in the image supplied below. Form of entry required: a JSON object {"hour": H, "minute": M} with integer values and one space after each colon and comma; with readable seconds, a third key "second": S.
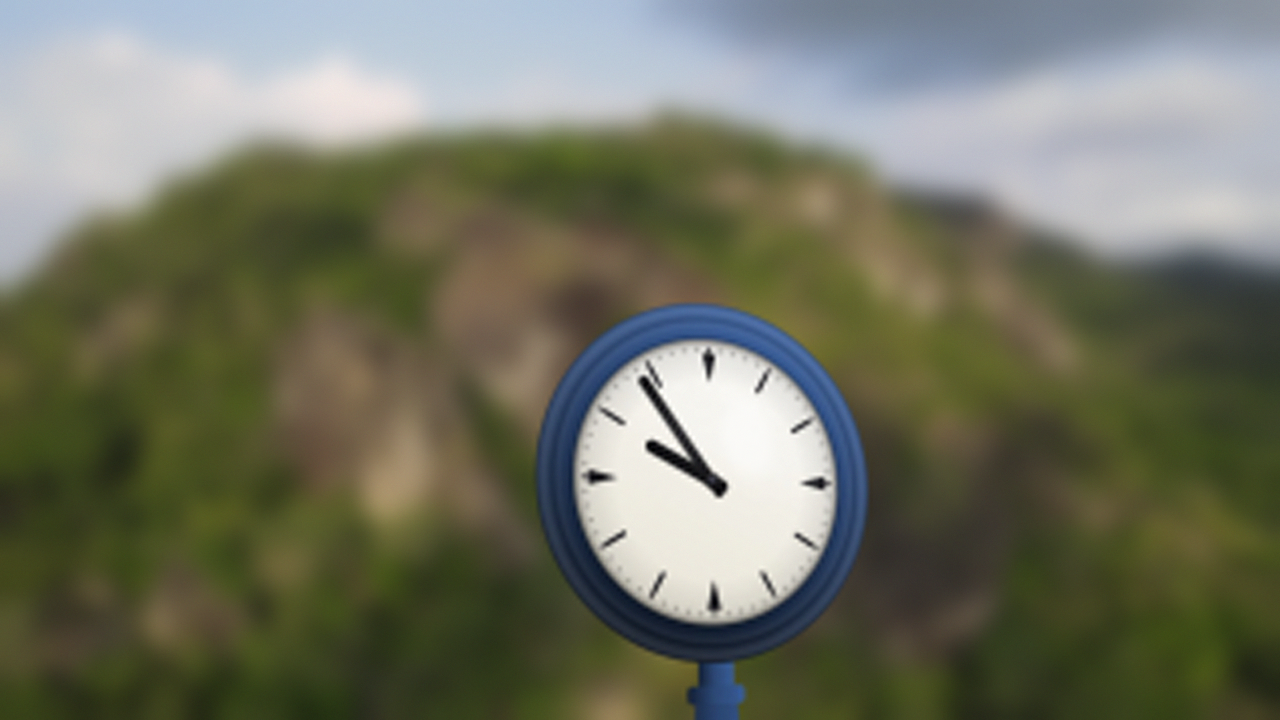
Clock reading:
{"hour": 9, "minute": 54}
